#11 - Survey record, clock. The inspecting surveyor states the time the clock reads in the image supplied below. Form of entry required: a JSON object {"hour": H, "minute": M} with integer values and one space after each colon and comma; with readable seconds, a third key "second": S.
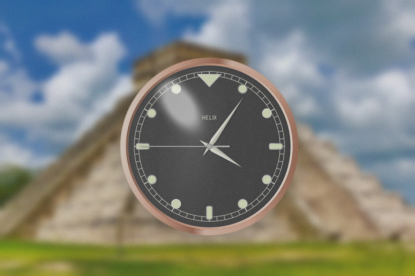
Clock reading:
{"hour": 4, "minute": 5, "second": 45}
